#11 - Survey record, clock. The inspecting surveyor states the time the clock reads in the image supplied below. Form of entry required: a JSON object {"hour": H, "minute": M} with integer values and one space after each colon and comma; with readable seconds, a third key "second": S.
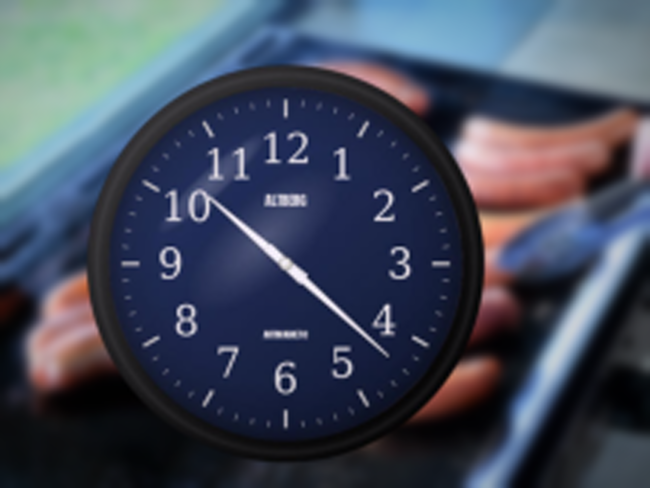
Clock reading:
{"hour": 10, "minute": 22}
